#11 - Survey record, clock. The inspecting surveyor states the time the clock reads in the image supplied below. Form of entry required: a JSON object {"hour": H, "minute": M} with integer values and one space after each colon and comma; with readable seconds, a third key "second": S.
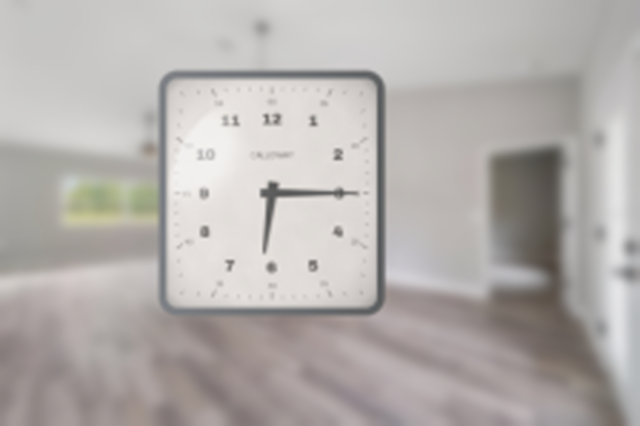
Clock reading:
{"hour": 6, "minute": 15}
